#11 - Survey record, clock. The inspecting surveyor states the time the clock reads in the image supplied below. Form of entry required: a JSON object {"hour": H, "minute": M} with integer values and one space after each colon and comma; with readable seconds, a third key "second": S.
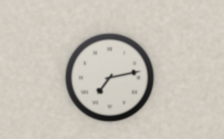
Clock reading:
{"hour": 7, "minute": 13}
